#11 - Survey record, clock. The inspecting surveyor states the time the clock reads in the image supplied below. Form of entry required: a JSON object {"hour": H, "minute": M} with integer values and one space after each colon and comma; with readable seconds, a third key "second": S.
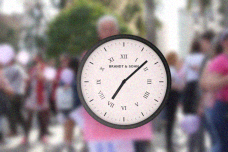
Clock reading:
{"hour": 7, "minute": 8}
